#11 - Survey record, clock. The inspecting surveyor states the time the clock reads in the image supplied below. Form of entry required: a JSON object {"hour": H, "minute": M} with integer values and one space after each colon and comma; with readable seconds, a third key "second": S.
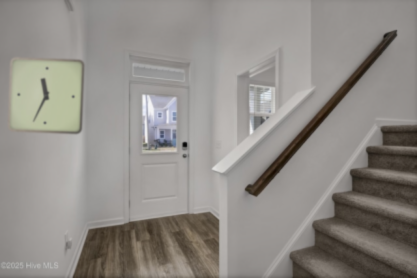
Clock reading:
{"hour": 11, "minute": 34}
